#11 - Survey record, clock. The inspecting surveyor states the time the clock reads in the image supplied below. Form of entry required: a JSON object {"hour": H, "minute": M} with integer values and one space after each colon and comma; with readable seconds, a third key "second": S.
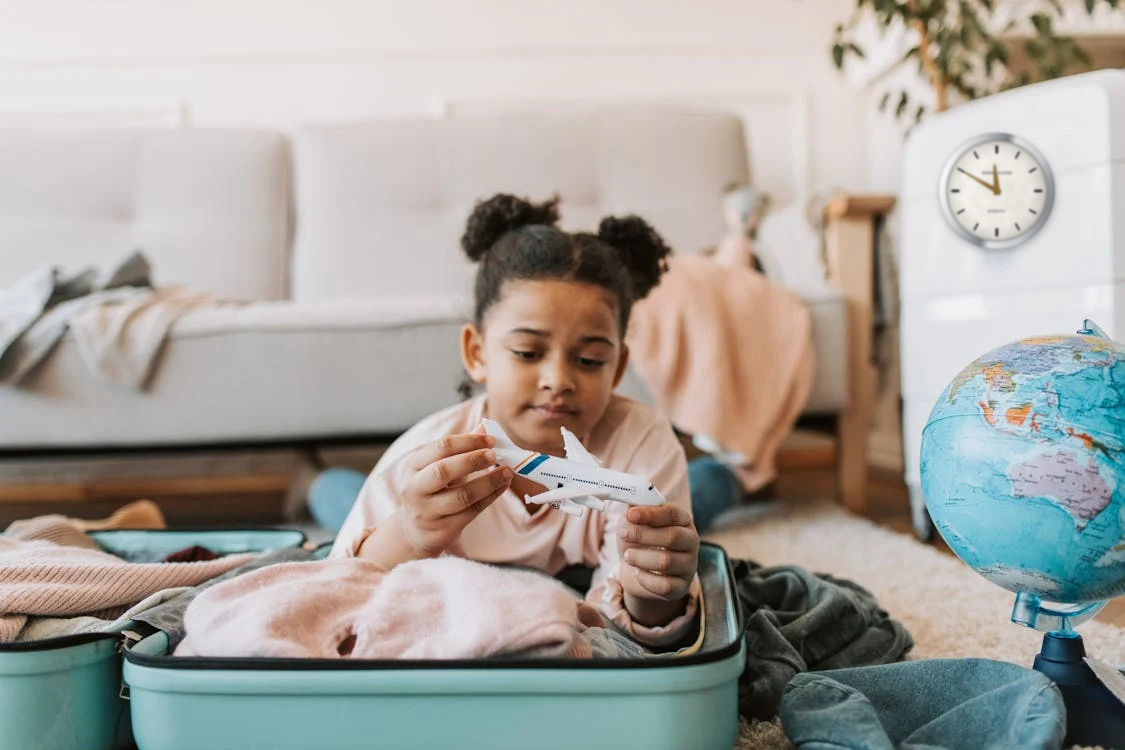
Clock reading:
{"hour": 11, "minute": 50}
